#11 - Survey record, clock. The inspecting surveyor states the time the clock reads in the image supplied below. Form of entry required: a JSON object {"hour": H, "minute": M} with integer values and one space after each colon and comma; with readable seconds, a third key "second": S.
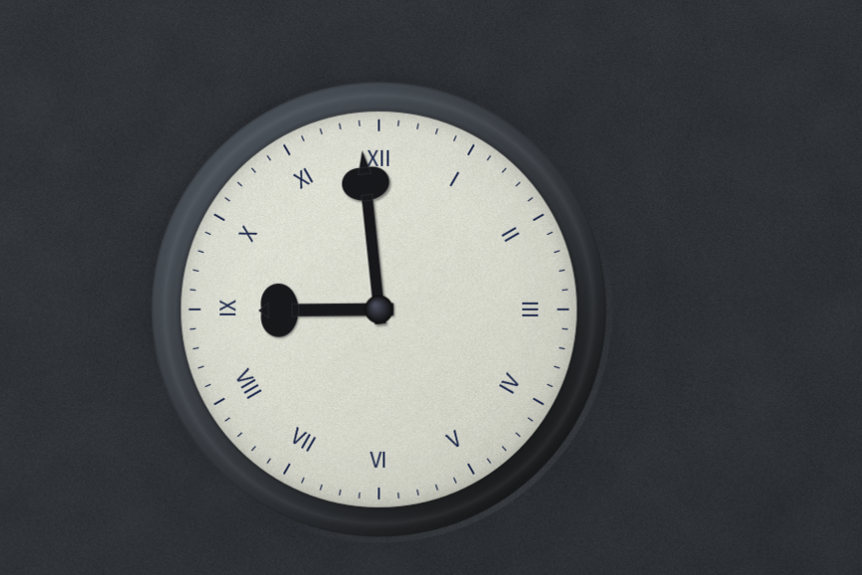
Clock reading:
{"hour": 8, "minute": 59}
